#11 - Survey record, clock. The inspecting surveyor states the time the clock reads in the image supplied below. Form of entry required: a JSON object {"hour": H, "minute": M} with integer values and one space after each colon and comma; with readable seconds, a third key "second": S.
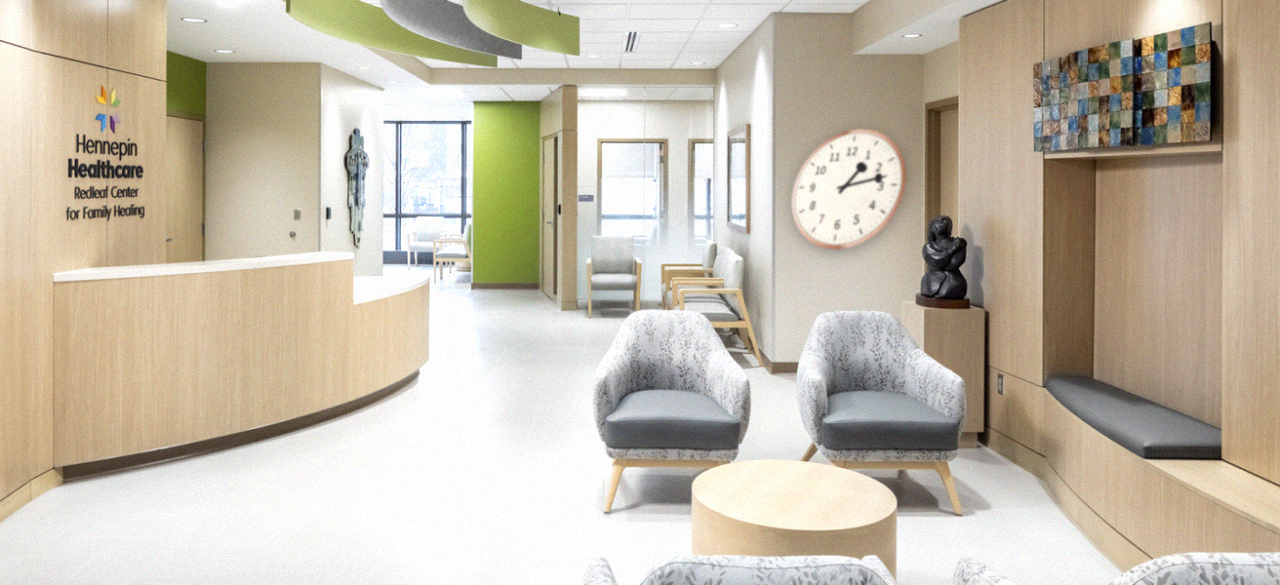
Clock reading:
{"hour": 1, "minute": 13}
